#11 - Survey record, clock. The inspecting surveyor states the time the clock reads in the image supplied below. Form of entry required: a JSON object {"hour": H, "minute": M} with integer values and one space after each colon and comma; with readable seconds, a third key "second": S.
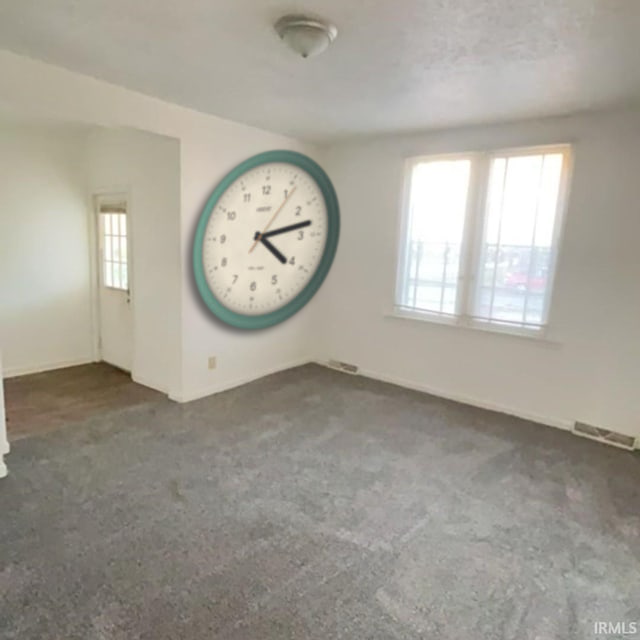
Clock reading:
{"hour": 4, "minute": 13, "second": 6}
